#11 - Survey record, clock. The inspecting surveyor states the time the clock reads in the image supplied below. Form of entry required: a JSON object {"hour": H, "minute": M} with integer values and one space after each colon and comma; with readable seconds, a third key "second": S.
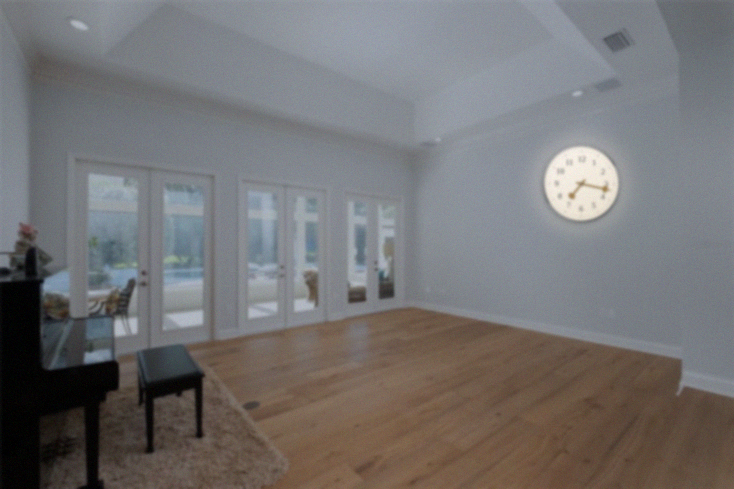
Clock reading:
{"hour": 7, "minute": 17}
